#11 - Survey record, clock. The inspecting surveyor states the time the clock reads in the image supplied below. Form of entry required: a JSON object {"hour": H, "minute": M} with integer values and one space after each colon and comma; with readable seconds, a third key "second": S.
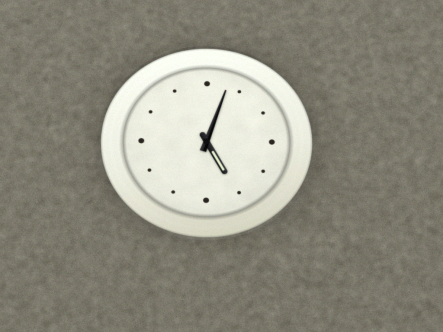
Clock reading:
{"hour": 5, "minute": 3}
